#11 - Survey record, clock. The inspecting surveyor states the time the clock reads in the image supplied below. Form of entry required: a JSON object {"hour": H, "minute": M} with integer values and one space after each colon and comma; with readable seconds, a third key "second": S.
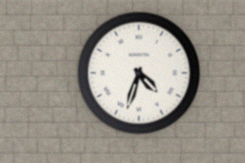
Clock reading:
{"hour": 4, "minute": 33}
